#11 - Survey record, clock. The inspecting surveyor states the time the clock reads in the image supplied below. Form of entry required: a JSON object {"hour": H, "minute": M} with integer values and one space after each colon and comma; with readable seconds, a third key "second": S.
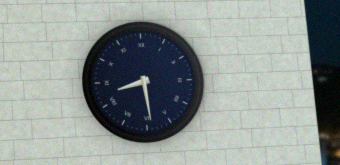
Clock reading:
{"hour": 8, "minute": 29}
